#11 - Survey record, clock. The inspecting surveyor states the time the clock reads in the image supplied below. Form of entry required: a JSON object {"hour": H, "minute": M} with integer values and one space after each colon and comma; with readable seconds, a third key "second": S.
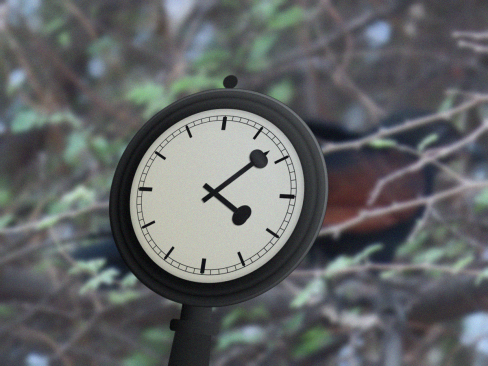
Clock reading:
{"hour": 4, "minute": 8}
